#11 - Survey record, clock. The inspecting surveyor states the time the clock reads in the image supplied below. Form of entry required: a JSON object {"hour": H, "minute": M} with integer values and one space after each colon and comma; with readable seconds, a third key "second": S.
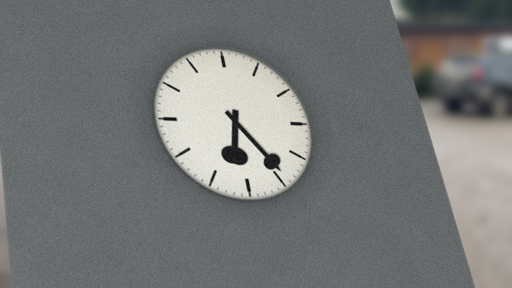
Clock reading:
{"hour": 6, "minute": 24}
